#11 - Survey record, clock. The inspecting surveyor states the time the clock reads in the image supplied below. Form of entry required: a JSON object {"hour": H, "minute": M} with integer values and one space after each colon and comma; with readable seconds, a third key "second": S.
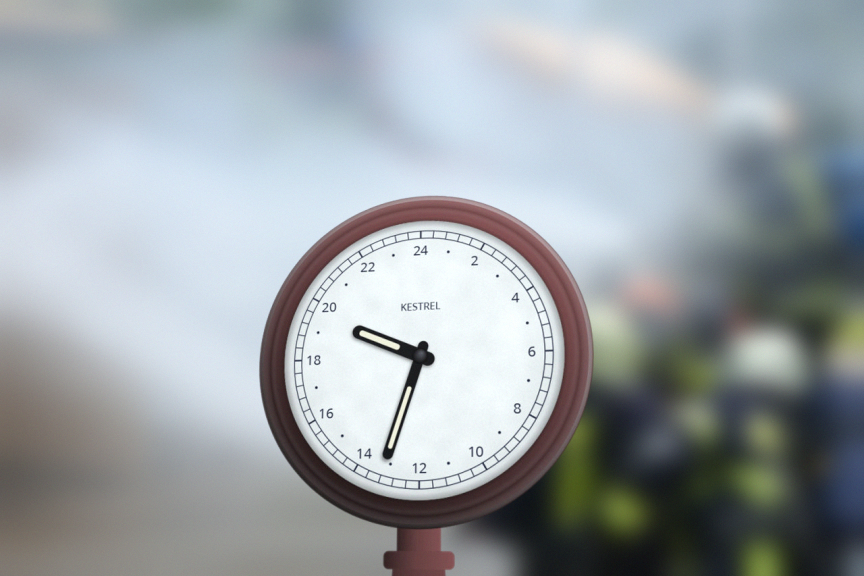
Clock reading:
{"hour": 19, "minute": 33}
